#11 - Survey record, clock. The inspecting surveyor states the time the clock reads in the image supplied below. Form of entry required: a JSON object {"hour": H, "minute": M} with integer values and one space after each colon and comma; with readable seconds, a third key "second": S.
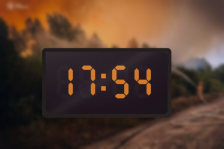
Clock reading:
{"hour": 17, "minute": 54}
